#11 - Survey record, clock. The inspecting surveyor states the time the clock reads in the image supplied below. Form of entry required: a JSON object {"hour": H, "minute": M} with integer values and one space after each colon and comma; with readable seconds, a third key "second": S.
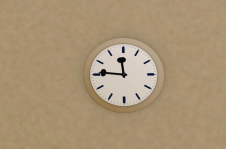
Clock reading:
{"hour": 11, "minute": 46}
